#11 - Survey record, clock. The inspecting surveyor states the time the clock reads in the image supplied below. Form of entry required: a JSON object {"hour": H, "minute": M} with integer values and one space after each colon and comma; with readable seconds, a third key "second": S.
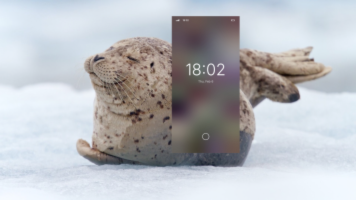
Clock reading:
{"hour": 18, "minute": 2}
